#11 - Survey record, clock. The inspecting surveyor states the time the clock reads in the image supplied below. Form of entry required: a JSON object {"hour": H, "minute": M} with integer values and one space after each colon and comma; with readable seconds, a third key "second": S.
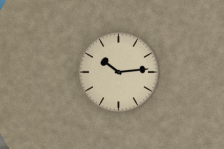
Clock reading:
{"hour": 10, "minute": 14}
